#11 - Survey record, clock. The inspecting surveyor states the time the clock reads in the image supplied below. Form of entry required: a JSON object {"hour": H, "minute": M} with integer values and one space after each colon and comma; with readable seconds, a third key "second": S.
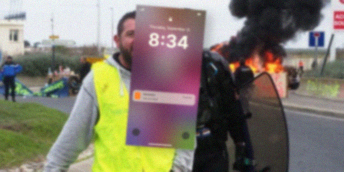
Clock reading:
{"hour": 8, "minute": 34}
